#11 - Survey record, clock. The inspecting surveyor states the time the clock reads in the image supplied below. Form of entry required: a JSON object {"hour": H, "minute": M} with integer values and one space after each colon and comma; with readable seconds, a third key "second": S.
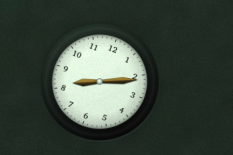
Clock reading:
{"hour": 8, "minute": 11}
